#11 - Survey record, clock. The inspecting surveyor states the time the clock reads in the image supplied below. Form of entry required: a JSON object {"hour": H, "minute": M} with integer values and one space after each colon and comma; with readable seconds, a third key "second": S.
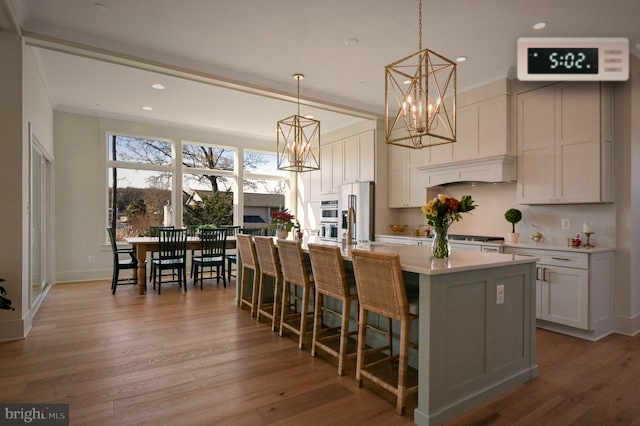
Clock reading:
{"hour": 5, "minute": 2}
